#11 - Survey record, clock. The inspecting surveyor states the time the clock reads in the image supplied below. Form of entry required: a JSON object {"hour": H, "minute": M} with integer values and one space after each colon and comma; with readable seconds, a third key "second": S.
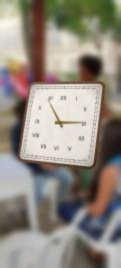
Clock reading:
{"hour": 2, "minute": 54}
